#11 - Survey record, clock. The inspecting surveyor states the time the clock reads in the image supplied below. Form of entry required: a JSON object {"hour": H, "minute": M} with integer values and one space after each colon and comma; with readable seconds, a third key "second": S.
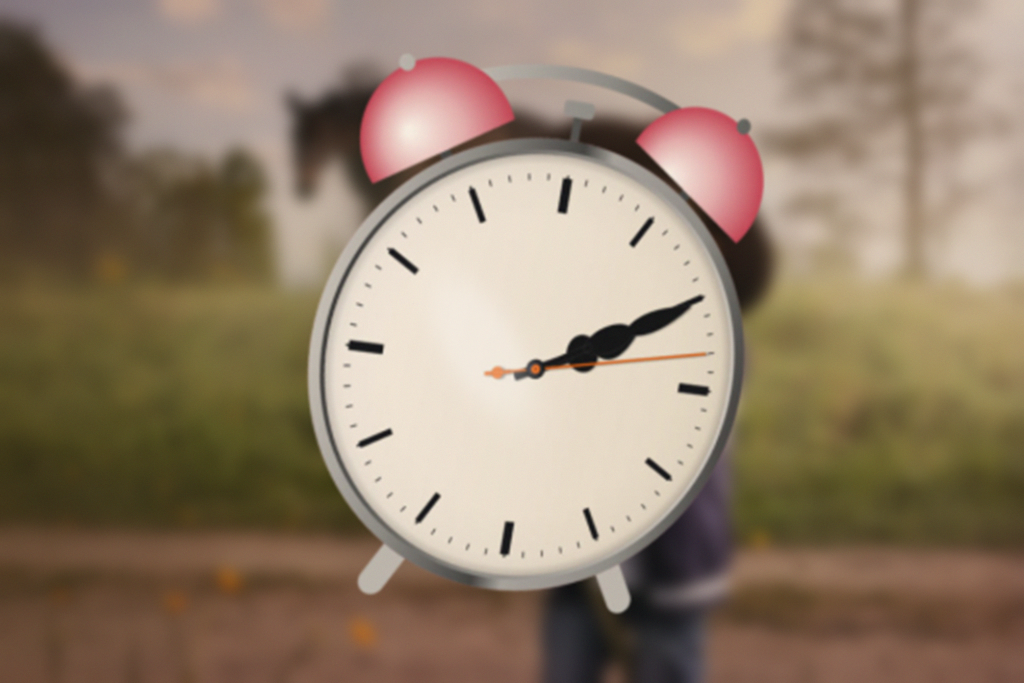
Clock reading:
{"hour": 2, "minute": 10, "second": 13}
